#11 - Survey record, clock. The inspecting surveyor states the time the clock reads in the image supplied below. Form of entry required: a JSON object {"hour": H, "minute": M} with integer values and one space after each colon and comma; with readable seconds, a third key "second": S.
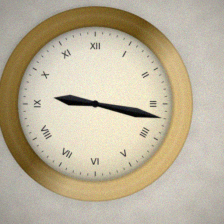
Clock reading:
{"hour": 9, "minute": 17}
